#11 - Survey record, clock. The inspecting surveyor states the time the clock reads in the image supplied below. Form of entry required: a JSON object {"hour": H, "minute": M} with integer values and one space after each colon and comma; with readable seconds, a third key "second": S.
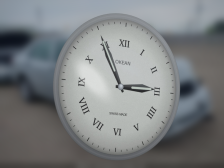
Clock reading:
{"hour": 2, "minute": 55}
